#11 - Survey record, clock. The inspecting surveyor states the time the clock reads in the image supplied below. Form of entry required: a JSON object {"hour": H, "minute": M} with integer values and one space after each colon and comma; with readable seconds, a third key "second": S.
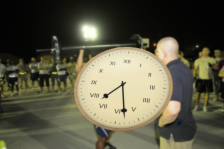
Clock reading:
{"hour": 7, "minute": 28}
